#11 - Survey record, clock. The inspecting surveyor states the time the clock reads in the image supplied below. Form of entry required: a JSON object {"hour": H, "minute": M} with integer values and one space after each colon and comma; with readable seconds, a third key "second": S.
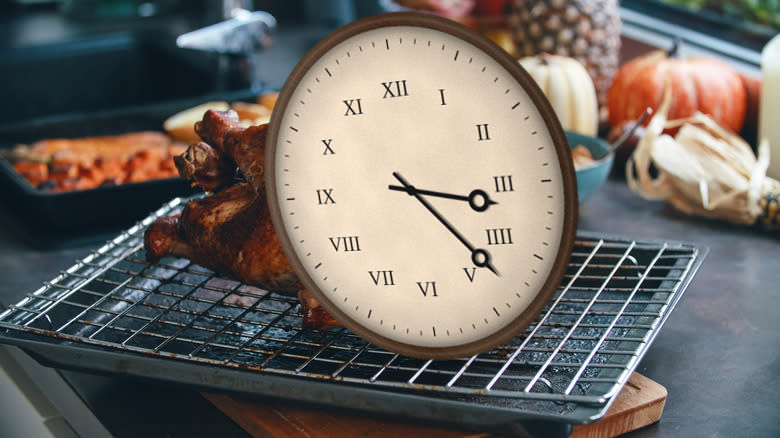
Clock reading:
{"hour": 3, "minute": 23}
